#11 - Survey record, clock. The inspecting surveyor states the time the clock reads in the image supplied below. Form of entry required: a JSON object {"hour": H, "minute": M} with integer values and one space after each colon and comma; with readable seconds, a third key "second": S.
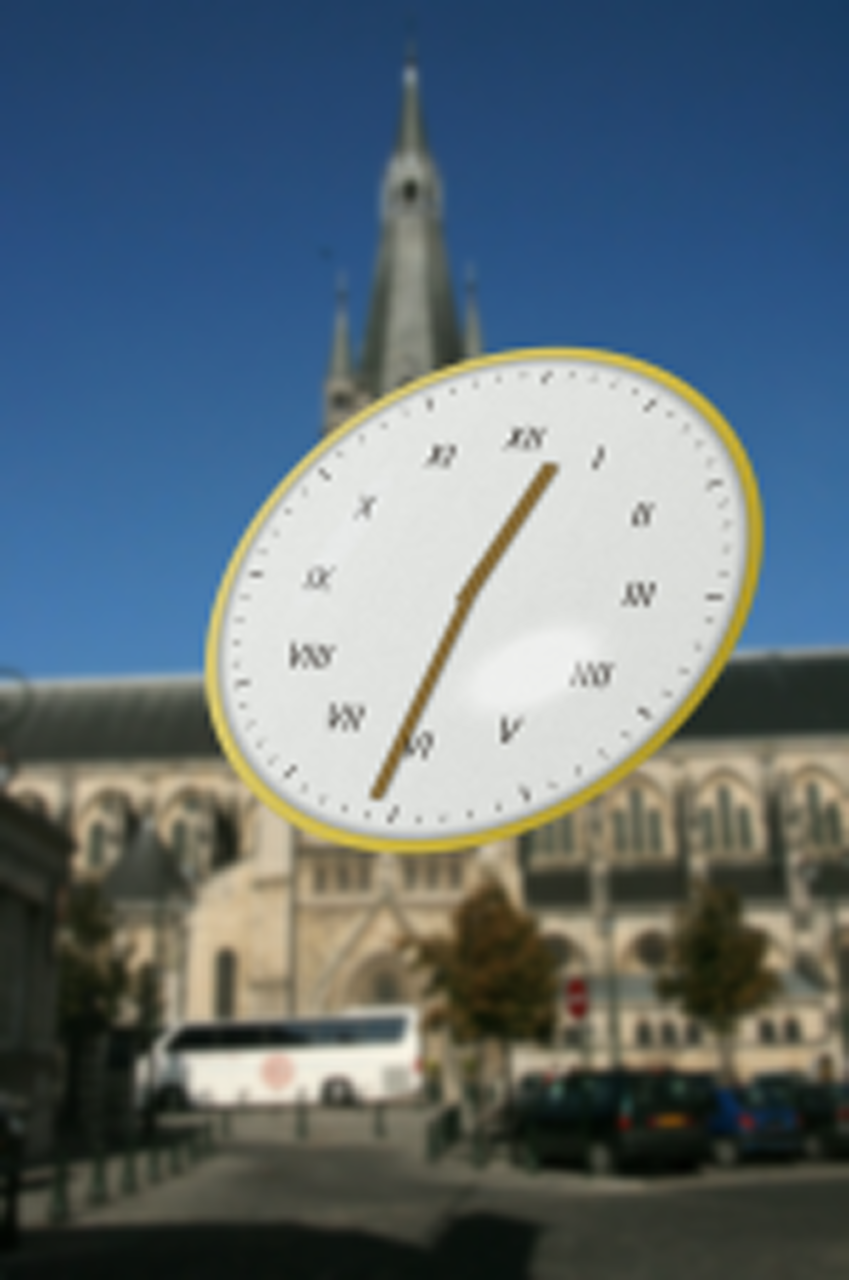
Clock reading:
{"hour": 12, "minute": 31}
